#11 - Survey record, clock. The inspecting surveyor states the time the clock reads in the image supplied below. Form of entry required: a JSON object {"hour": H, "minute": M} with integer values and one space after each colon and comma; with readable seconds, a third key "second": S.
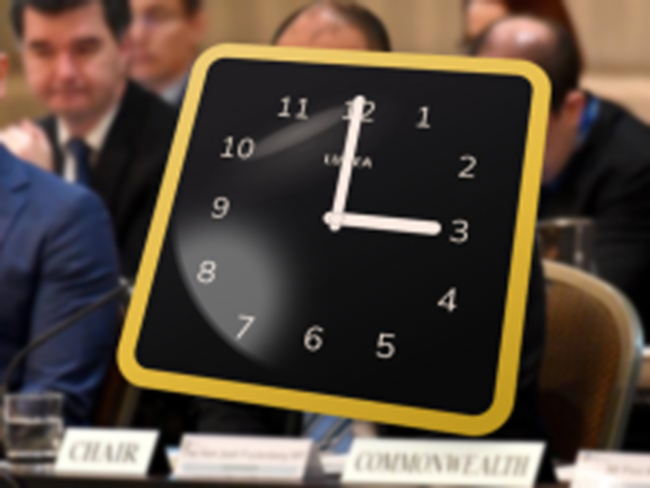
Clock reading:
{"hour": 3, "minute": 0}
